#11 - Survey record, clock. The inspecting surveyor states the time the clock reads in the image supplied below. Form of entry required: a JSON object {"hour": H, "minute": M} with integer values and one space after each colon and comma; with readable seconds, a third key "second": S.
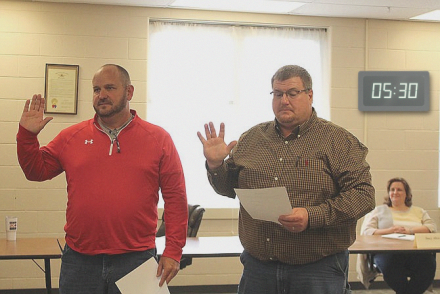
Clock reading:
{"hour": 5, "minute": 30}
